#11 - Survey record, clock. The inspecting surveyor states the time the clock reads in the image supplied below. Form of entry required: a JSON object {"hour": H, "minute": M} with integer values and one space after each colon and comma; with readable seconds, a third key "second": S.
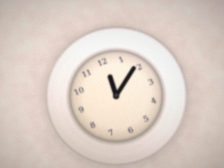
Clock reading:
{"hour": 12, "minute": 9}
